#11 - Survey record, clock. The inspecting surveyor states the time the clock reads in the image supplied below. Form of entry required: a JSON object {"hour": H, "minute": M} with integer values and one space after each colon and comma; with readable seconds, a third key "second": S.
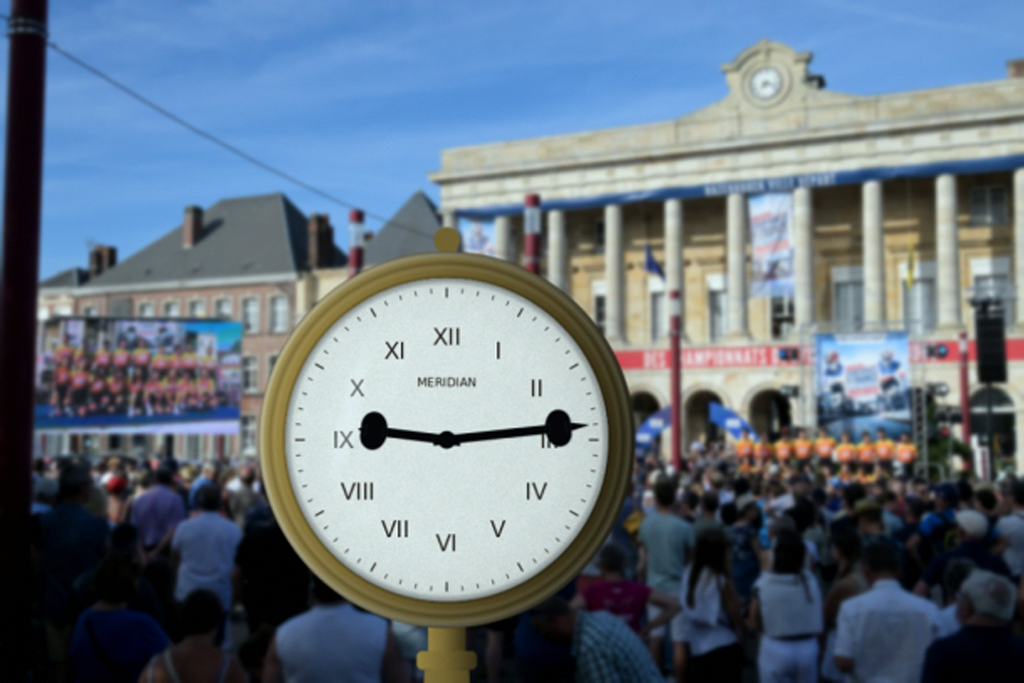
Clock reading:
{"hour": 9, "minute": 14}
